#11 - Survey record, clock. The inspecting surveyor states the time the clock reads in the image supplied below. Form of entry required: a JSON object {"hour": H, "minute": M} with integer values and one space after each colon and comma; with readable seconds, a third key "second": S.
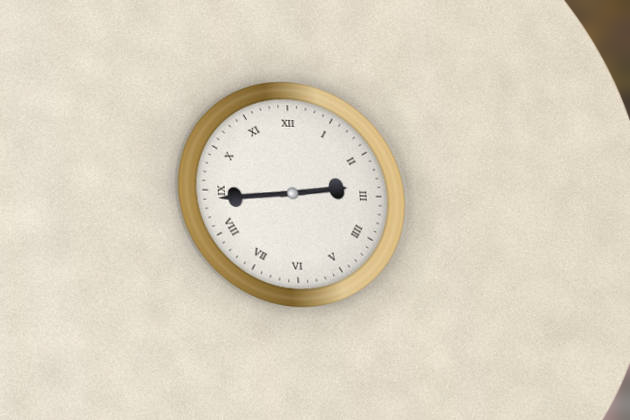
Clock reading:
{"hour": 2, "minute": 44}
